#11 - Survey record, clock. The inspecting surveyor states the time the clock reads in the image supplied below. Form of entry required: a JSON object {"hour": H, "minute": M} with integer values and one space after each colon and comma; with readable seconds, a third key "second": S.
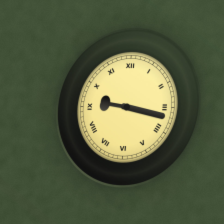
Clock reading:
{"hour": 9, "minute": 17}
